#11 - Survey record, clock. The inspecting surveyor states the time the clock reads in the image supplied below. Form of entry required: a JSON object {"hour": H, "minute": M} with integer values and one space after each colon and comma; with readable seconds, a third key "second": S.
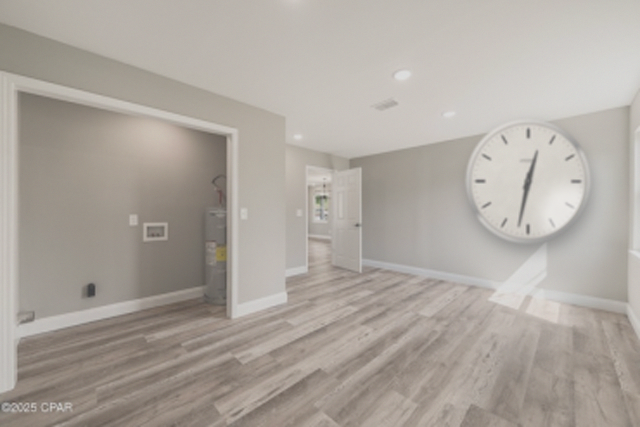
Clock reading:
{"hour": 12, "minute": 32}
